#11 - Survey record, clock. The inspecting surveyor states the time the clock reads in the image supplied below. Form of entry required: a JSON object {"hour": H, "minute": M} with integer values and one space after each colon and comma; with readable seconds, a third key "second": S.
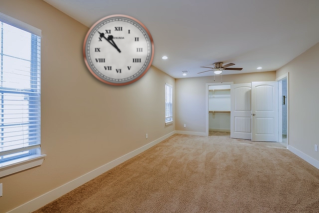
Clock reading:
{"hour": 10, "minute": 52}
